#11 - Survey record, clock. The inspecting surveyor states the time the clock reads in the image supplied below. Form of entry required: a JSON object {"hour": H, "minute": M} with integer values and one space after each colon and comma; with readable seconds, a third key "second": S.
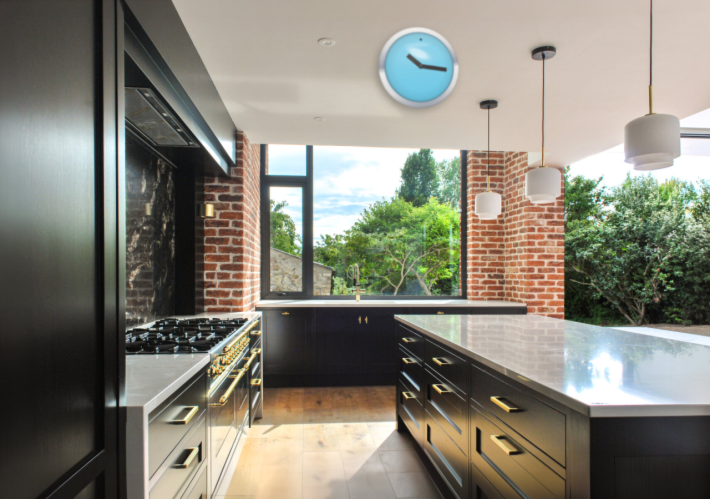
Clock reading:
{"hour": 10, "minute": 16}
